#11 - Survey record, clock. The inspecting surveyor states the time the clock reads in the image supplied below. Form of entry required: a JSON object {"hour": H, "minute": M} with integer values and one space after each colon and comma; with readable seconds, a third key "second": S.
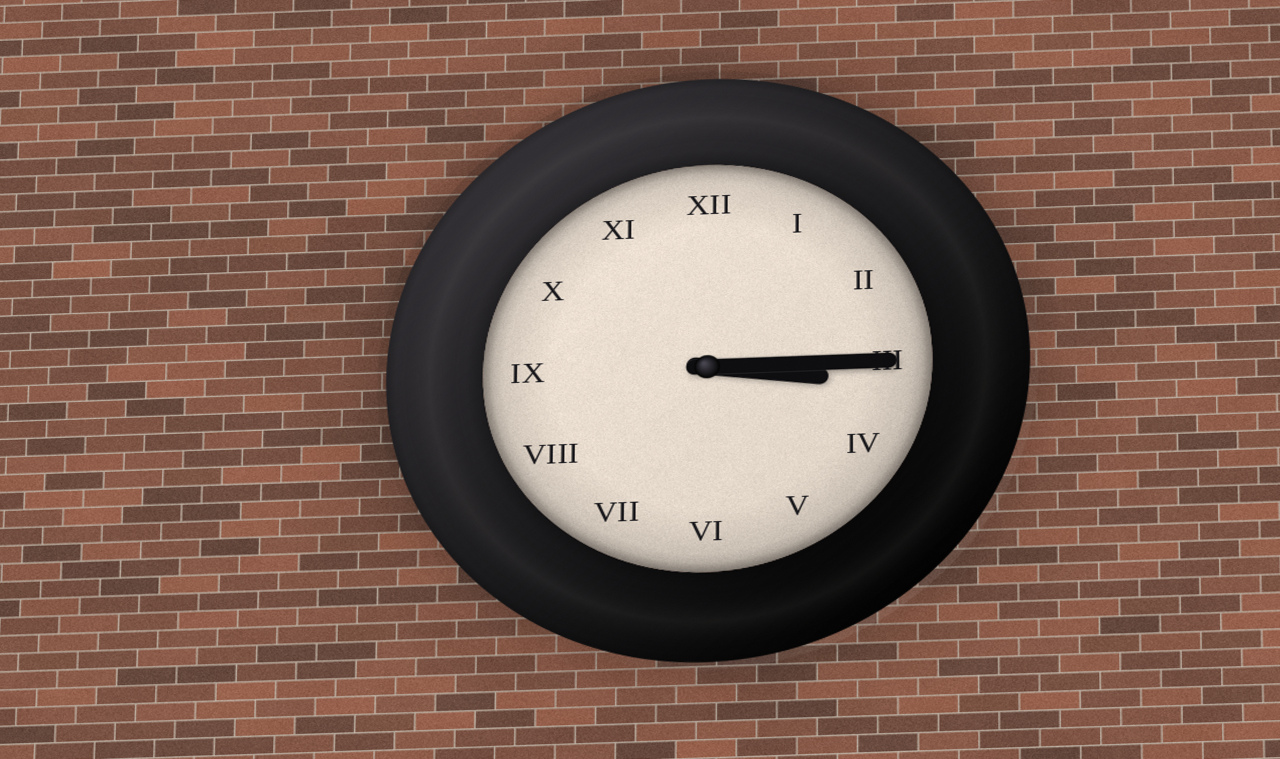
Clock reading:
{"hour": 3, "minute": 15}
